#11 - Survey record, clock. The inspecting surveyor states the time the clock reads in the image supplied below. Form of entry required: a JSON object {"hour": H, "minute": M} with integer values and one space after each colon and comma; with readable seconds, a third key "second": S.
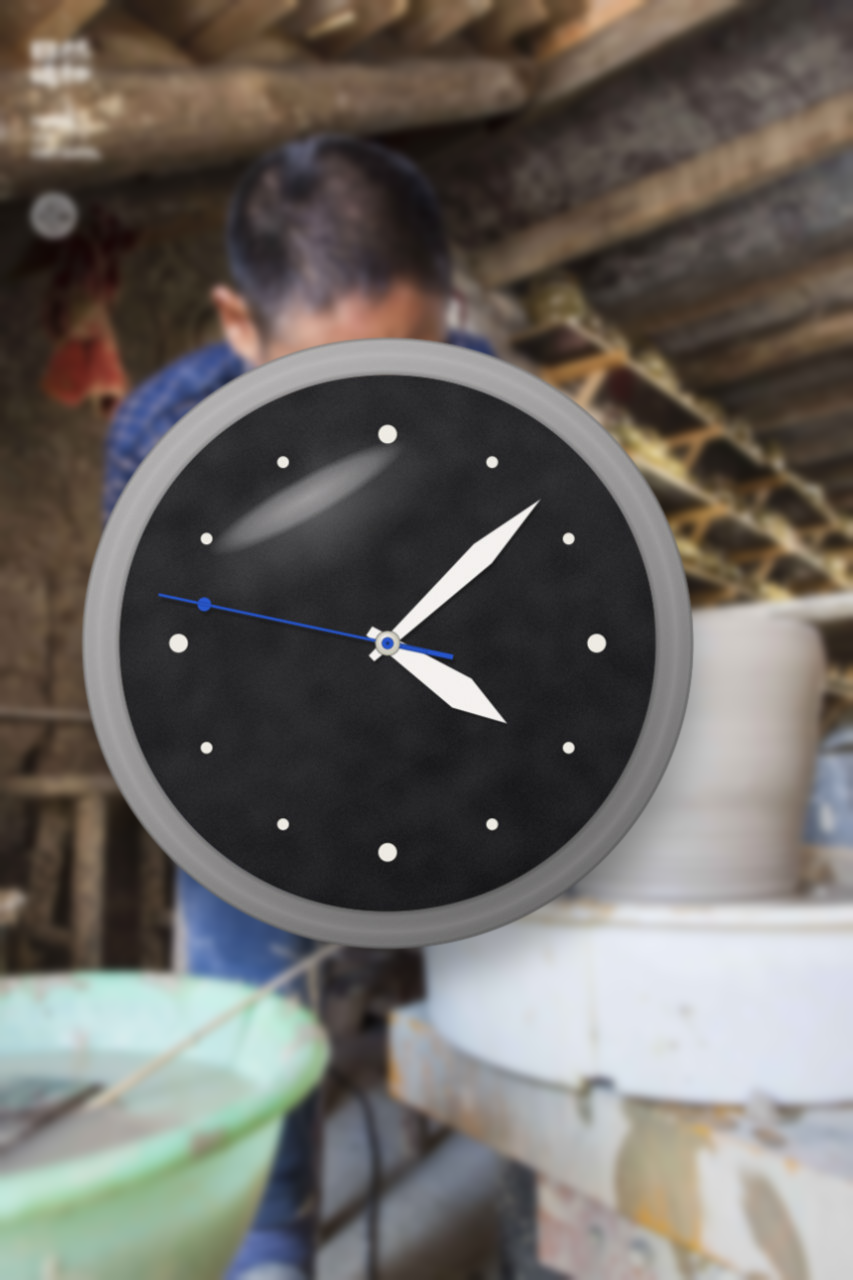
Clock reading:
{"hour": 4, "minute": 7, "second": 47}
